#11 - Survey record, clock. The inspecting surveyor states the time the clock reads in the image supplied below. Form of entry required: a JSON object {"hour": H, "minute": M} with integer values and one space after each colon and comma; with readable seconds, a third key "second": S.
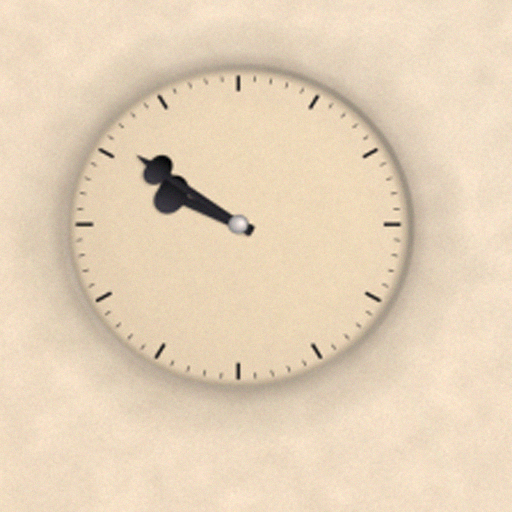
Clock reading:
{"hour": 9, "minute": 51}
